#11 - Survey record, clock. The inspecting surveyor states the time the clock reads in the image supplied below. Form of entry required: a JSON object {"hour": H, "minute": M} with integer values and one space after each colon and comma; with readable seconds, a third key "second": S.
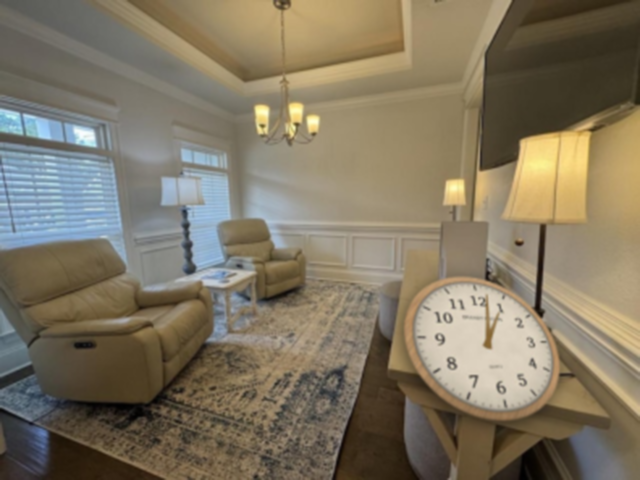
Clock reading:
{"hour": 1, "minute": 2}
